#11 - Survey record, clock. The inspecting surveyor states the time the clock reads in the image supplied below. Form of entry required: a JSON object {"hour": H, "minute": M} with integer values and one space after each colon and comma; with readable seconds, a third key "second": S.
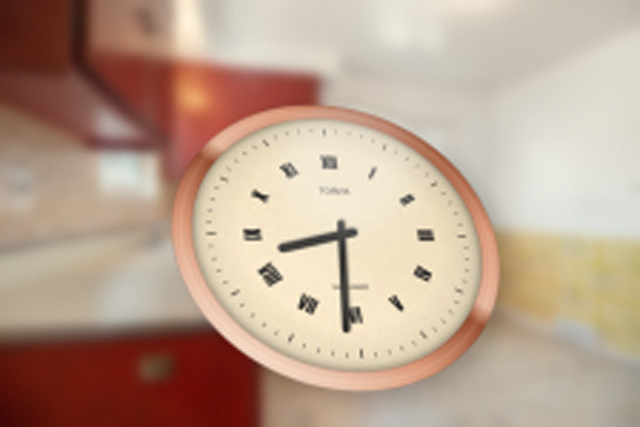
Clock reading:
{"hour": 8, "minute": 31}
